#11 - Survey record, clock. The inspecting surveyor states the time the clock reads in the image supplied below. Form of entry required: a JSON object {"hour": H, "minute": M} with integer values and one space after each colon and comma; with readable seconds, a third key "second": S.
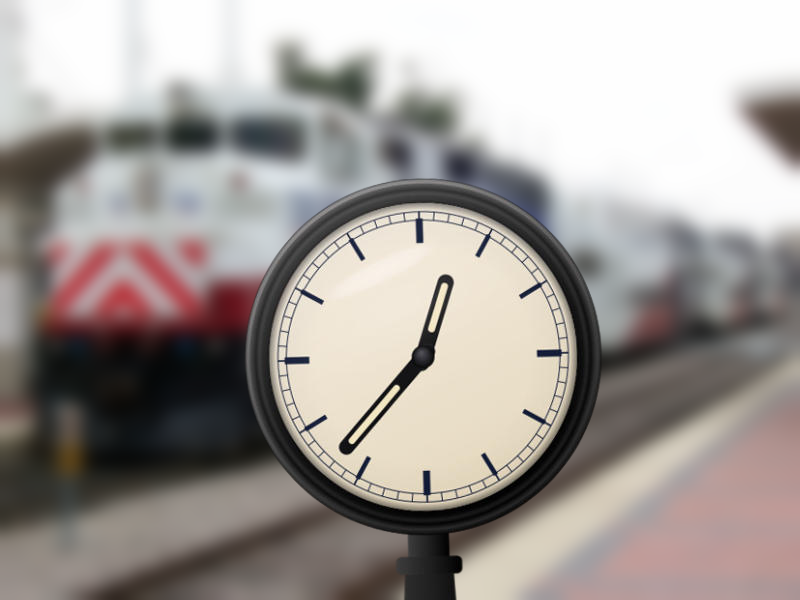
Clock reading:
{"hour": 12, "minute": 37}
